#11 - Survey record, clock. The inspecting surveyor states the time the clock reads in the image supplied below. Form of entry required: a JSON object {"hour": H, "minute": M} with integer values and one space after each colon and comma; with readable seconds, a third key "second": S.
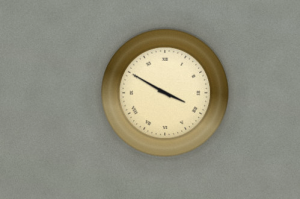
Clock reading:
{"hour": 3, "minute": 50}
